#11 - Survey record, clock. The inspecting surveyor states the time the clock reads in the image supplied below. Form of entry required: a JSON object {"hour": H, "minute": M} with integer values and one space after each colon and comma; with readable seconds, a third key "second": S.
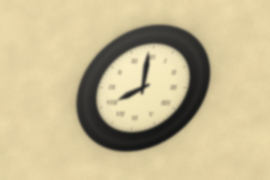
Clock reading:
{"hour": 7, "minute": 59}
